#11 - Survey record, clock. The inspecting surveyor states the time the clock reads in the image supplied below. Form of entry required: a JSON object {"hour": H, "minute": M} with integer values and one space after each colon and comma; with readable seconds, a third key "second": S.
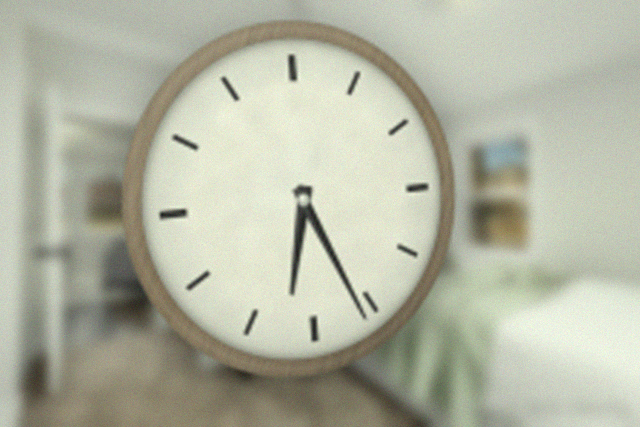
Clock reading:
{"hour": 6, "minute": 26}
